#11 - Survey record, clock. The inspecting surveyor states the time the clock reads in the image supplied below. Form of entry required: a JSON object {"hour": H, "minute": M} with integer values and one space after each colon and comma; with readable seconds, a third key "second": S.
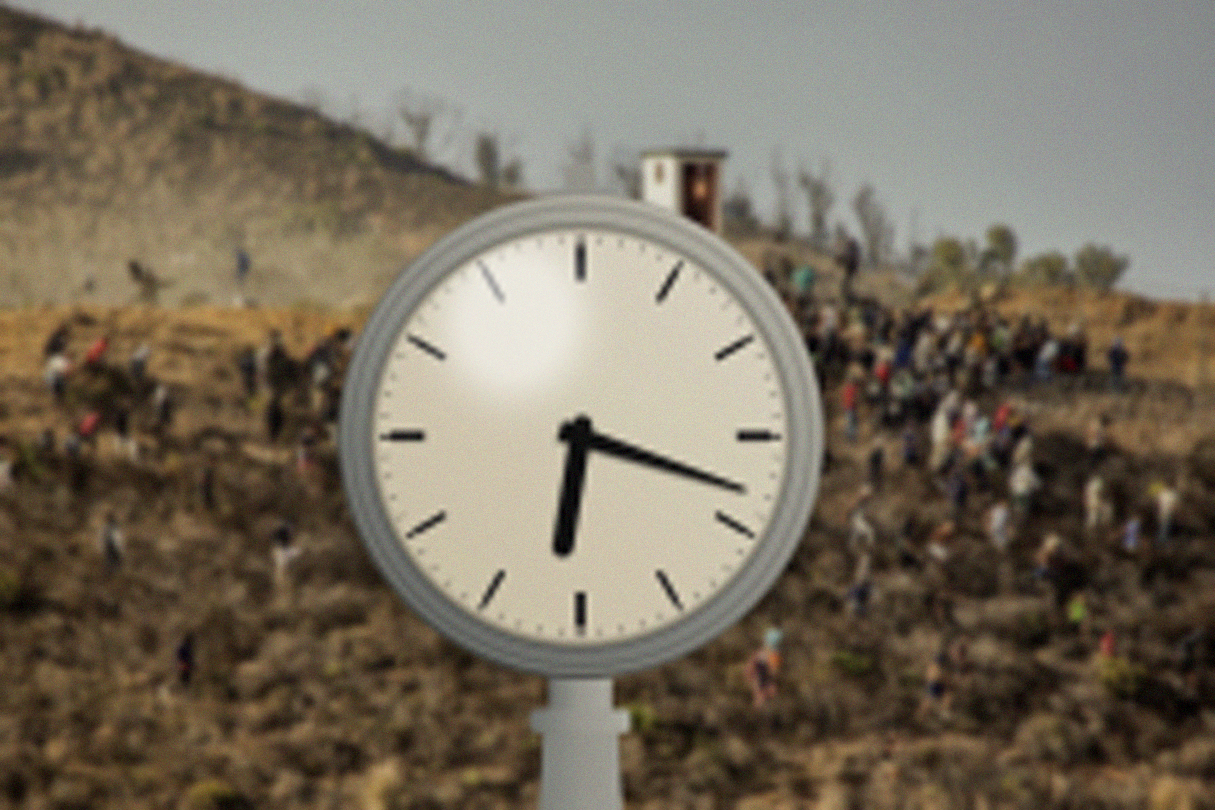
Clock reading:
{"hour": 6, "minute": 18}
